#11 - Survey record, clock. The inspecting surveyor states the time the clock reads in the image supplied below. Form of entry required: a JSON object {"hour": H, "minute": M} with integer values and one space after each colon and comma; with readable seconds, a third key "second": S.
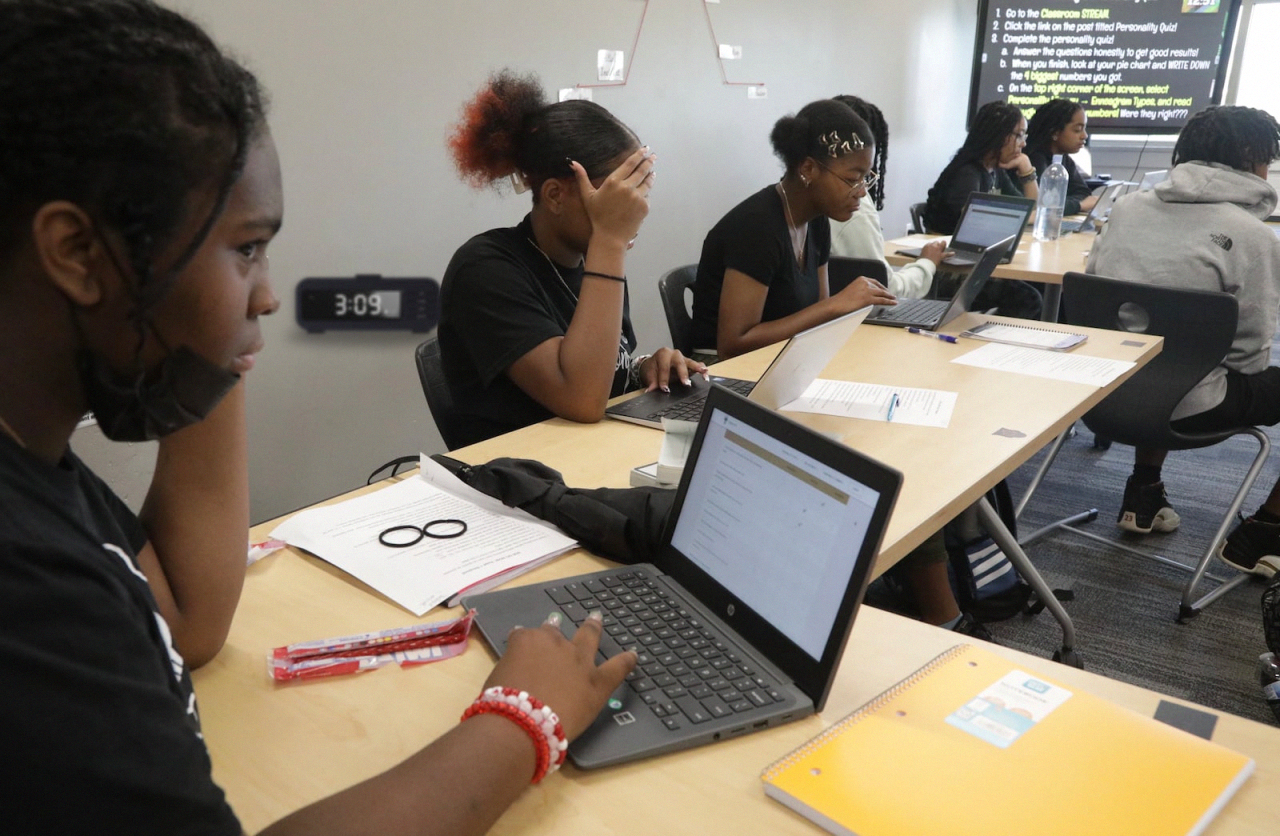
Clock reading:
{"hour": 3, "minute": 9}
